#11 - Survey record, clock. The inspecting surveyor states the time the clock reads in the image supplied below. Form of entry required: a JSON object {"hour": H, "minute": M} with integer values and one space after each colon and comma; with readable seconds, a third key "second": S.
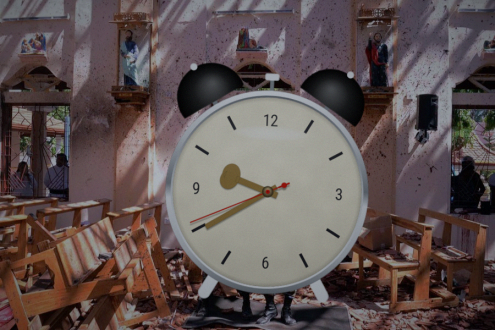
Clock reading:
{"hour": 9, "minute": 39, "second": 41}
